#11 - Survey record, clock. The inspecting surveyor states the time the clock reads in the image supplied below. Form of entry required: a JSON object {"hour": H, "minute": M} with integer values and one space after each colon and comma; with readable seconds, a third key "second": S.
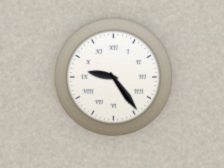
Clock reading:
{"hour": 9, "minute": 24}
